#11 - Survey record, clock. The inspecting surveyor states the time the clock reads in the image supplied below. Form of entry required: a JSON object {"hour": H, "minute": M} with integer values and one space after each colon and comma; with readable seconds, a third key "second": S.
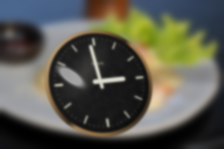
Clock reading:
{"hour": 2, "minute": 59}
